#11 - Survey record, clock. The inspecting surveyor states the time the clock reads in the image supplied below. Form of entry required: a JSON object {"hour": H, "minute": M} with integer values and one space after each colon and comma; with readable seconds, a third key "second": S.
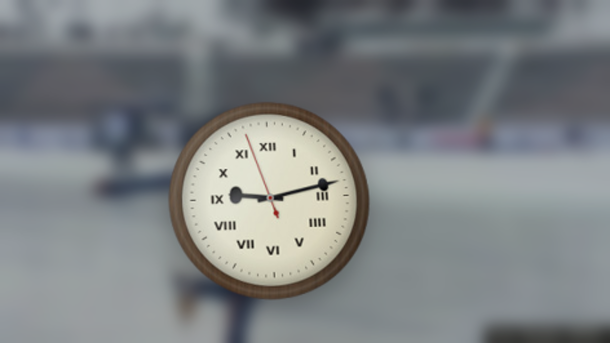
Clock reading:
{"hour": 9, "minute": 12, "second": 57}
